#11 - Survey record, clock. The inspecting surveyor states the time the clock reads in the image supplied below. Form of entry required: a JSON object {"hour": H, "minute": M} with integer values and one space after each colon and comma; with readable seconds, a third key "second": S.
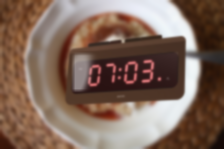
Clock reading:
{"hour": 7, "minute": 3}
